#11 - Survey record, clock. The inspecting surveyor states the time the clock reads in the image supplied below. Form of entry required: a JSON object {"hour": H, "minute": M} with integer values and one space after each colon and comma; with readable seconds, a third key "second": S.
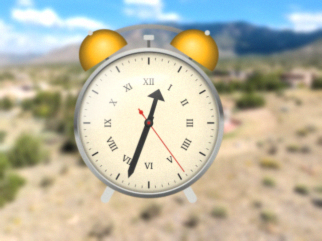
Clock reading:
{"hour": 12, "minute": 33, "second": 24}
